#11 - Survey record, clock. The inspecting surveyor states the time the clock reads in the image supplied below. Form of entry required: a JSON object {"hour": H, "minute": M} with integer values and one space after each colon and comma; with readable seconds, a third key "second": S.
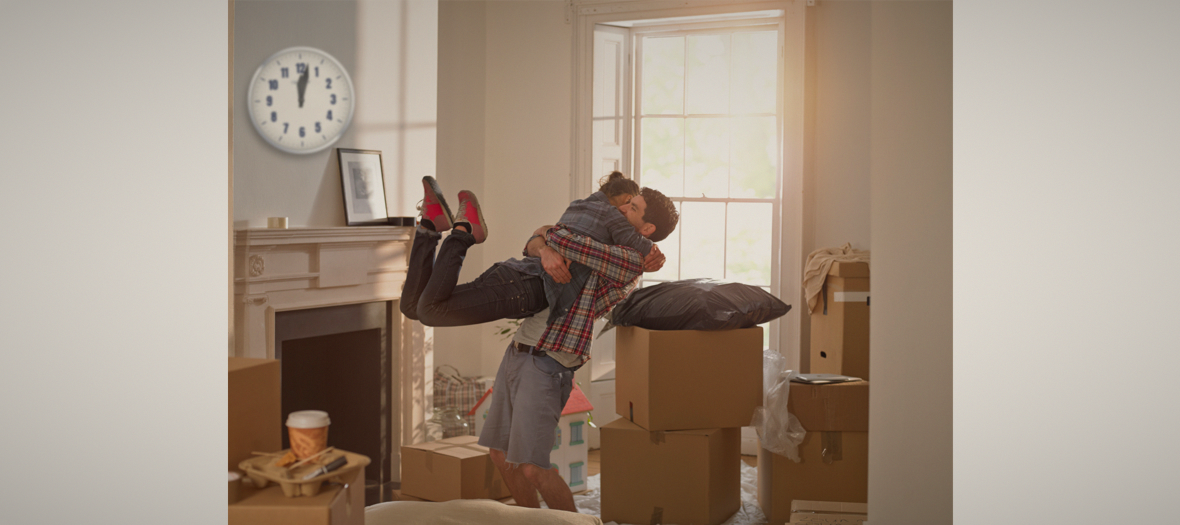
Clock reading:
{"hour": 12, "minute": 2}
